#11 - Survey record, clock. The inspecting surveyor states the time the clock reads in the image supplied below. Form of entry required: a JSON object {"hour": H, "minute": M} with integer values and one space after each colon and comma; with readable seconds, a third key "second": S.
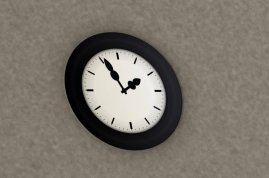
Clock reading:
{"hour": 1, "minute": 56}
